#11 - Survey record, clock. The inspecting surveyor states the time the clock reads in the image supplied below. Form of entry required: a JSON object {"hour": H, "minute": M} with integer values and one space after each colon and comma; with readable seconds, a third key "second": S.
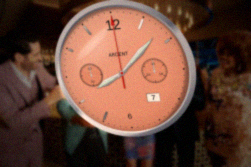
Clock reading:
{"hour": 8, "minute": 8}
